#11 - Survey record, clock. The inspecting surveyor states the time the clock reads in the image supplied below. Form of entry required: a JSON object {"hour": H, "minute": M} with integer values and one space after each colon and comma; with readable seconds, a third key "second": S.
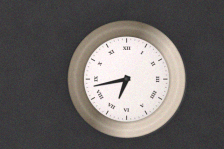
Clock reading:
{"hour": 6, "minute": 43}
